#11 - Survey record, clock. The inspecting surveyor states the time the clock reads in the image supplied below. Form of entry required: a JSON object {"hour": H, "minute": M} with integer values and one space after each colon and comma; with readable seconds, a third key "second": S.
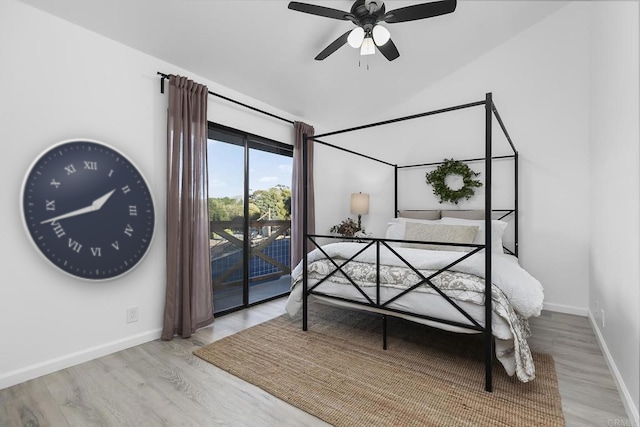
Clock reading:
{"hour": 1, "minute": 42}
